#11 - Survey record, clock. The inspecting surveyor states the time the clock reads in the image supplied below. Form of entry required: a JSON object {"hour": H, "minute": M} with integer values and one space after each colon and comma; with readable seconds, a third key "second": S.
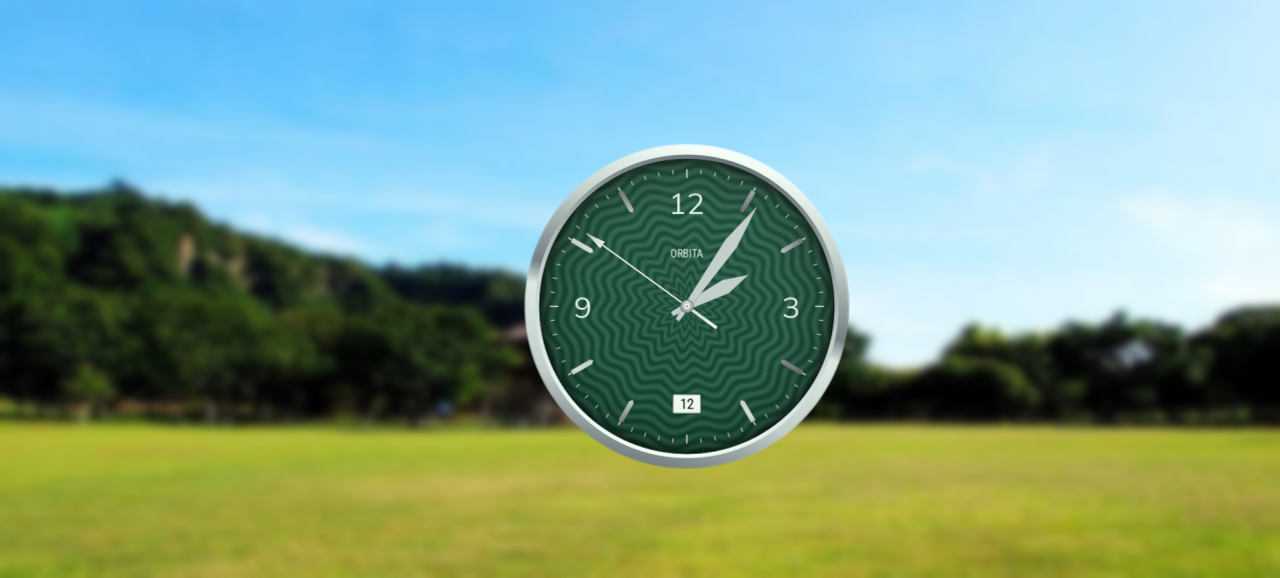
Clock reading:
{"hour": 2, "minute": 5, "second": 51}
